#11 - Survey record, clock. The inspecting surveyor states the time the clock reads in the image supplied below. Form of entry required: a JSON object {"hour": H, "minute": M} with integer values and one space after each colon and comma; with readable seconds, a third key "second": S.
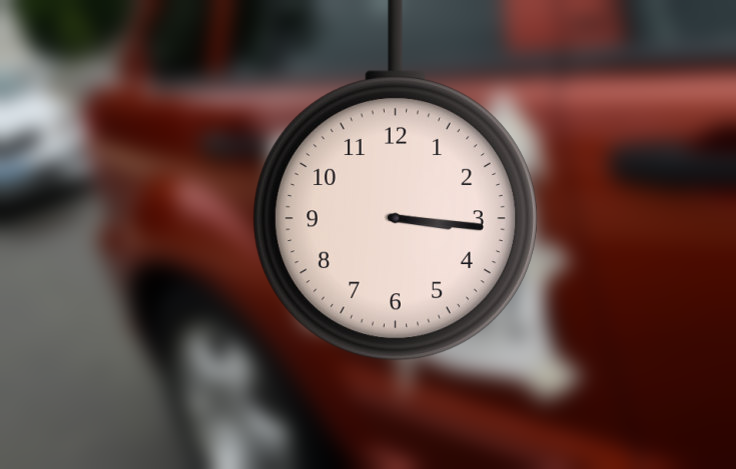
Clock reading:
{"hour": 3, "minute": 16}
